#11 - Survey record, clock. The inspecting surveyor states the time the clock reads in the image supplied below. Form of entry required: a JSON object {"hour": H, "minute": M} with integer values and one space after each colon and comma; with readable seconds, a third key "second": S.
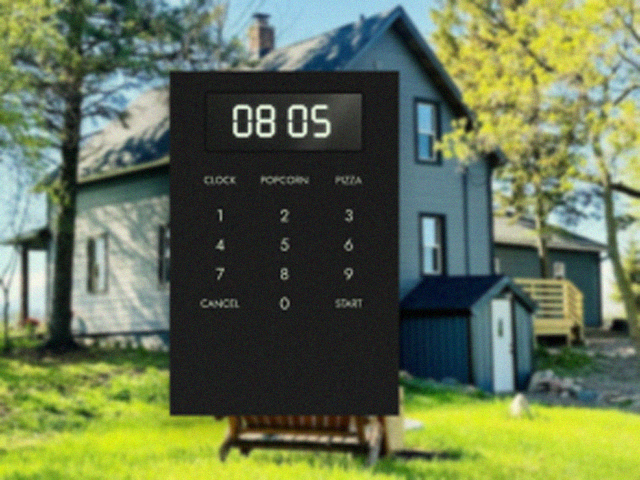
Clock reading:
{"hour": 8, "minute": 5}
